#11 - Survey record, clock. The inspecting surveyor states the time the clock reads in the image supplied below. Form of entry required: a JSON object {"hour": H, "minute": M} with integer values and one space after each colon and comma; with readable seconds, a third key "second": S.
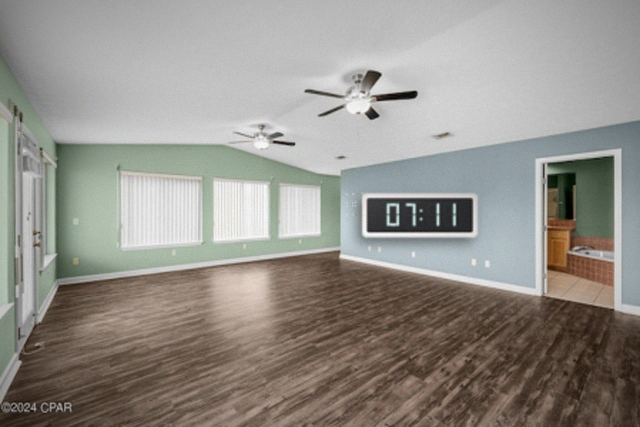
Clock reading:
{"hour": 7, "minute": 11}
